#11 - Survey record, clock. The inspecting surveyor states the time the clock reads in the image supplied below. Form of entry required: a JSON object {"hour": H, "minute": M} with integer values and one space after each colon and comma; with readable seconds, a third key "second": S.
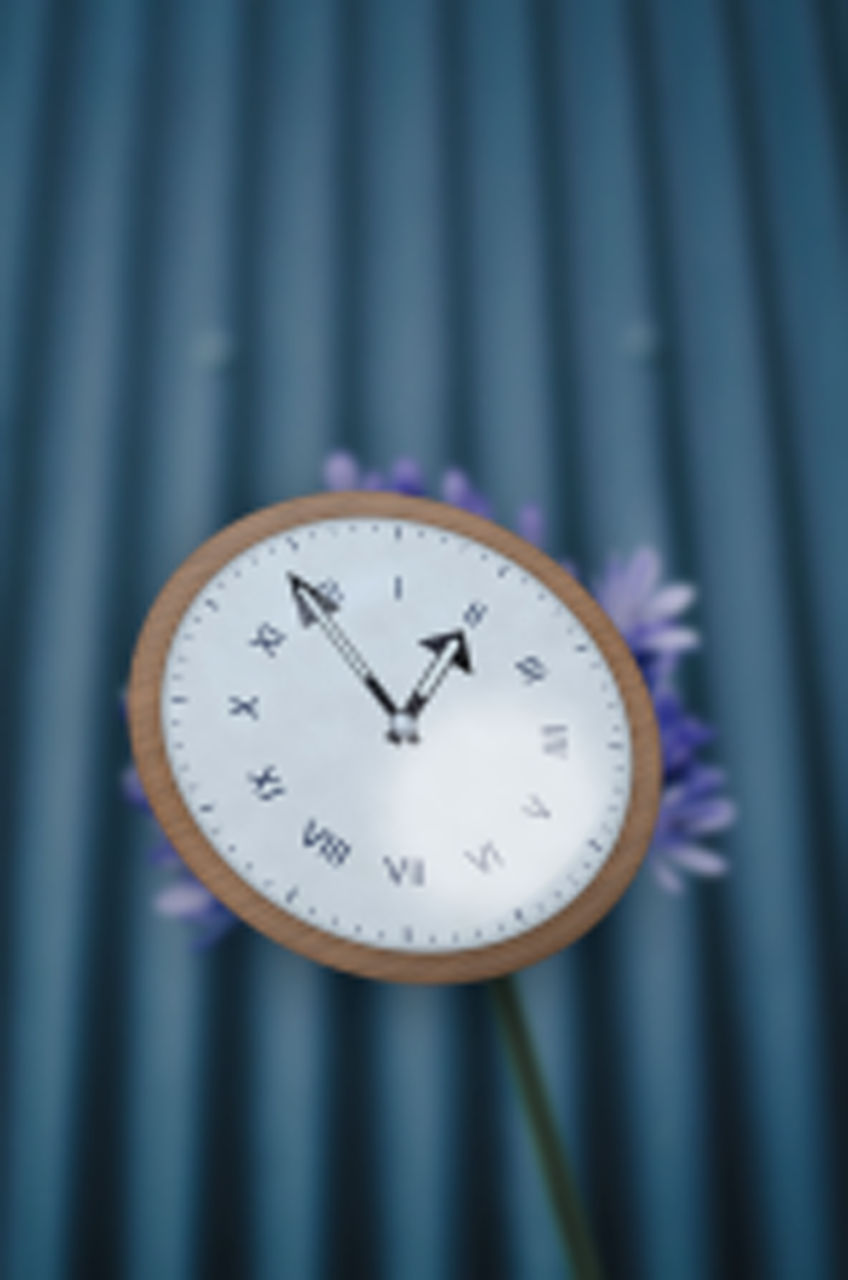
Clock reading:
{"hour": 1, "minute": 59}
